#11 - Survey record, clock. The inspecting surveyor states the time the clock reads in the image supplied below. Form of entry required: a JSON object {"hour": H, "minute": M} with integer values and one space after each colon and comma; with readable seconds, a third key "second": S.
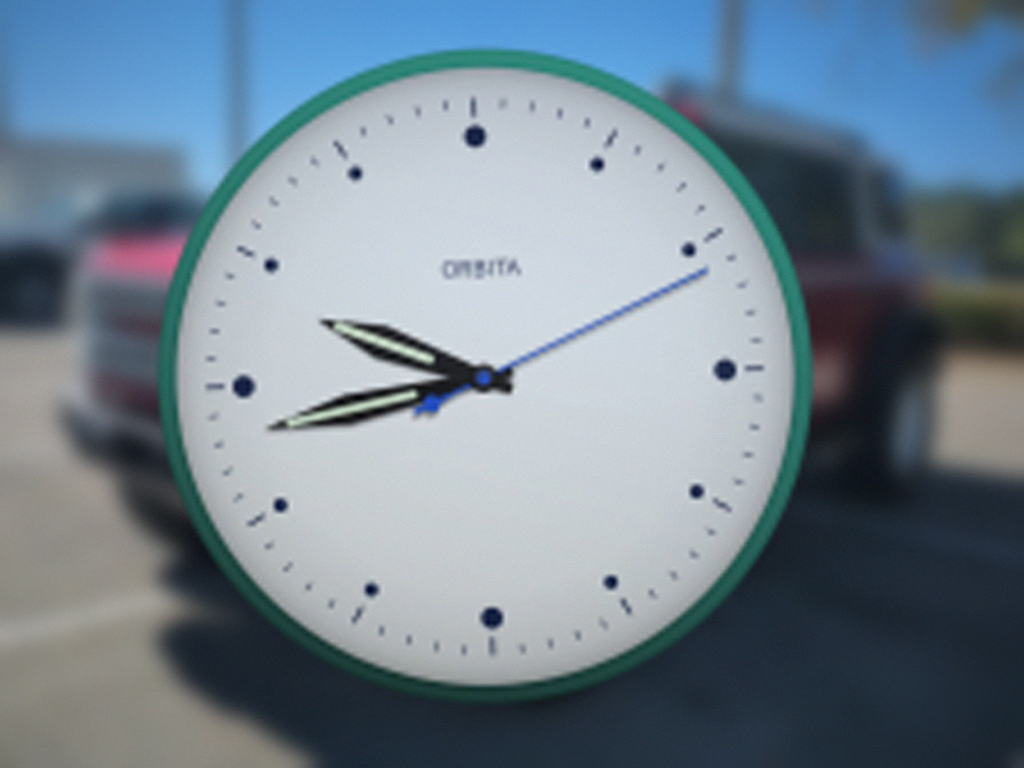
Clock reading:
{"hour": 9, "minute": 43, "second": 11}
